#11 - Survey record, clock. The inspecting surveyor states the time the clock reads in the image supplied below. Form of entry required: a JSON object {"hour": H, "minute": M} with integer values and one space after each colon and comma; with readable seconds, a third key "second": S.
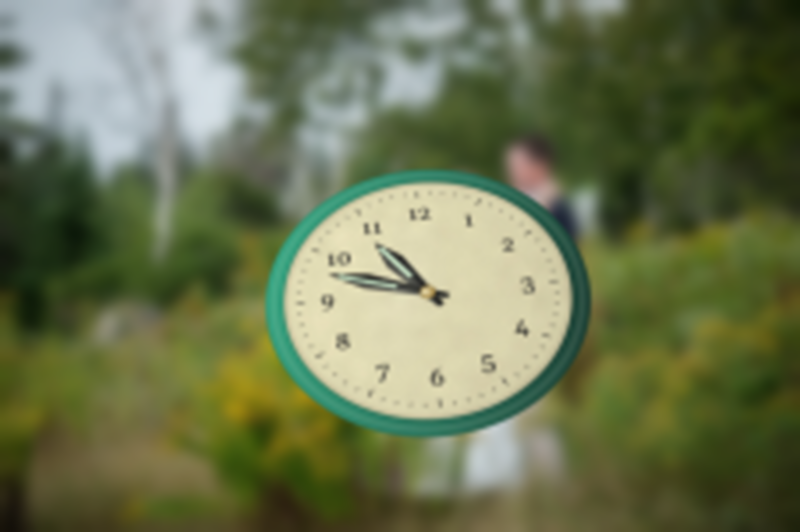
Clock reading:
{"hour": 10, "minute": 48}
